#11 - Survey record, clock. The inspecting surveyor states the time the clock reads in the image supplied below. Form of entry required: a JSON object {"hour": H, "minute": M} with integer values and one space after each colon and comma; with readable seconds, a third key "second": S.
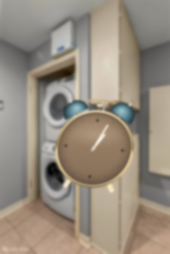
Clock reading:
{"hour": 1, "minute": 4}
